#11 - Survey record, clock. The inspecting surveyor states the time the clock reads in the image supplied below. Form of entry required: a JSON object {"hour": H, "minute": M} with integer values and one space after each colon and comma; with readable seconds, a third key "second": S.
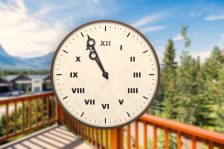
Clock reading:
{"hour": 10, "minute": 56}
